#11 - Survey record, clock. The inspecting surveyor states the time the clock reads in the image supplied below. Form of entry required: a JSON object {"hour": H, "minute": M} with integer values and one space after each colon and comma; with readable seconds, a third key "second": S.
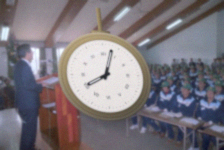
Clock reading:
{"hour": 8, "minute": 3}
